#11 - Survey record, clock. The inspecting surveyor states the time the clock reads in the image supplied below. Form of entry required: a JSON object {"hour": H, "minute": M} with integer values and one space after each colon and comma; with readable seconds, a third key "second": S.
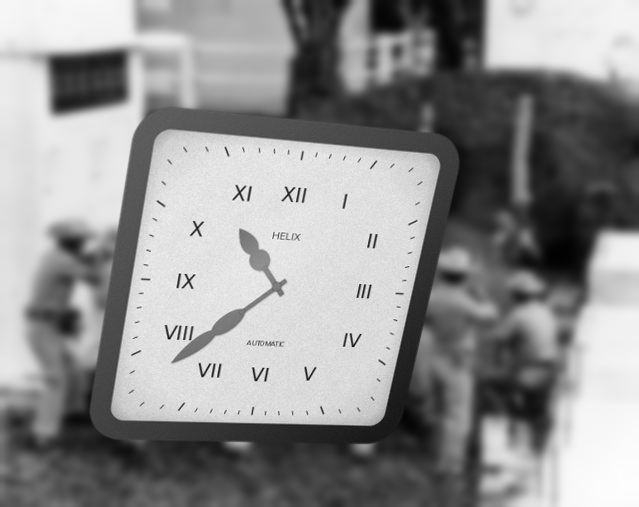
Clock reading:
{"hour": 10, "minute": 38}
